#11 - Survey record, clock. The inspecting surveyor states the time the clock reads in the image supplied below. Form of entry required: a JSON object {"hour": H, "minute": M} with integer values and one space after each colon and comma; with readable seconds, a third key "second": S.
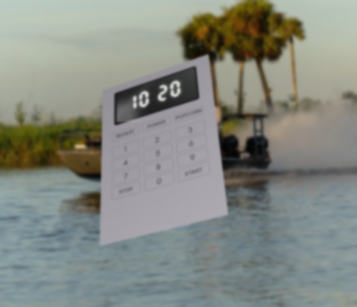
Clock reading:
{"hour": 10, "minute": 20}
